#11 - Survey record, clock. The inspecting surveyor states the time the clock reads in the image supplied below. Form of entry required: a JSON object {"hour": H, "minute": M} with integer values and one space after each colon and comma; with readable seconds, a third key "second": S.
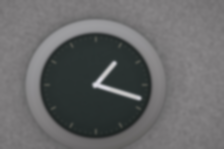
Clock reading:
{"hour": 1, "minute": 18}
